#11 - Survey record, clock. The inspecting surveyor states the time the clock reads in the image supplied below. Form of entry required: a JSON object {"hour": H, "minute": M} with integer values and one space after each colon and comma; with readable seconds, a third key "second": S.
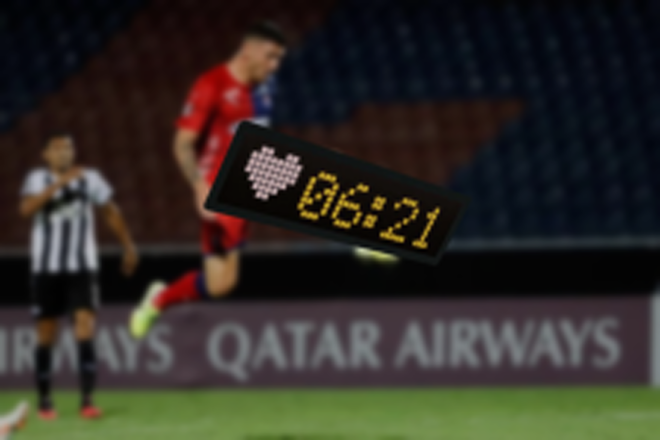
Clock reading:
{"hour": 6, "minute": 21}
